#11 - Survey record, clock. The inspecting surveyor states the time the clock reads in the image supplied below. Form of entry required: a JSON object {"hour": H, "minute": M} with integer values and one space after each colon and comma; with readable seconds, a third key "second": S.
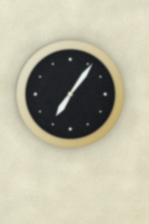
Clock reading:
{"hour": 7, "minute": 6}
